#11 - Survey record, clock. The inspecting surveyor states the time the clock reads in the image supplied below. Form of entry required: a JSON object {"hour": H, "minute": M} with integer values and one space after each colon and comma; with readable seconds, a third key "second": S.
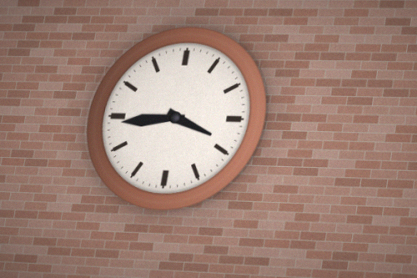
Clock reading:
{"hour": 3, "minute": 44}
